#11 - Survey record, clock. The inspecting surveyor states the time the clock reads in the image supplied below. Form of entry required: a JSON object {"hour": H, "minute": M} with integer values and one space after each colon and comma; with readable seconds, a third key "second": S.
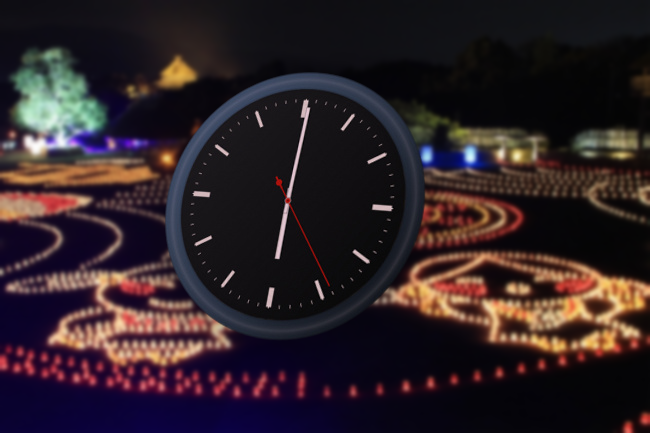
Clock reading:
{"hour": 6, "minute": 0, "second": 24}
